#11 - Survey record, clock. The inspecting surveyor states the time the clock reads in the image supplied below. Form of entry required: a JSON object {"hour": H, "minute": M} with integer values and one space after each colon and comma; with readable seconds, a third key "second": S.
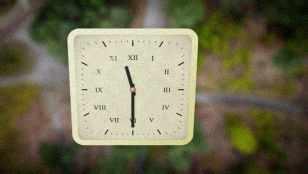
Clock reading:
{"hour": 11, "minute": 30}
